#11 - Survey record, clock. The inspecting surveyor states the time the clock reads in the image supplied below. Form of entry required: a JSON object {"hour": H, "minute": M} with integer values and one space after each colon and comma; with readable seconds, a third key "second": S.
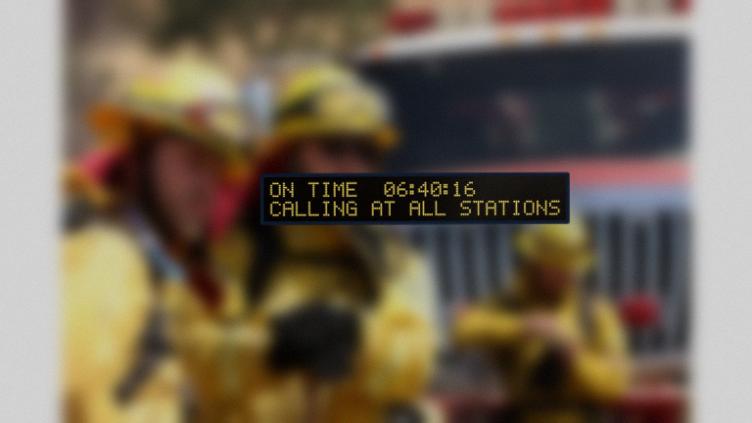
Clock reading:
{"hour": 6, "minute": 40, "second": 16}
